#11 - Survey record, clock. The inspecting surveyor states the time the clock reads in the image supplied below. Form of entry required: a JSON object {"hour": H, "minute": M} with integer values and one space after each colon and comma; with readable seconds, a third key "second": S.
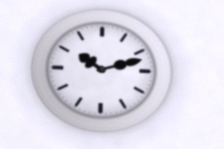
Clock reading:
{"hour": 10, "minute": 12}
